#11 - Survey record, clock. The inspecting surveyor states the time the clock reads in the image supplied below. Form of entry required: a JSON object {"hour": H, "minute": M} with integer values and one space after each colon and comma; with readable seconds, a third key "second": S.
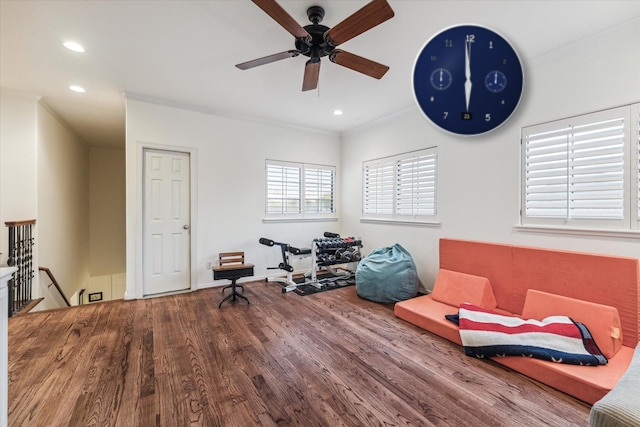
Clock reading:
{"hour": 5, "minute": 59}
